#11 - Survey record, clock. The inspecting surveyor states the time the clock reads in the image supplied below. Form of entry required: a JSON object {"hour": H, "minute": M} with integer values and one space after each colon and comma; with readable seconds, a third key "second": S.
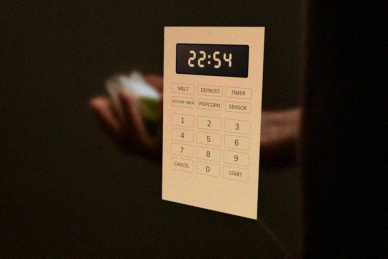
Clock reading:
{"hour": 22, "minute": 54}
